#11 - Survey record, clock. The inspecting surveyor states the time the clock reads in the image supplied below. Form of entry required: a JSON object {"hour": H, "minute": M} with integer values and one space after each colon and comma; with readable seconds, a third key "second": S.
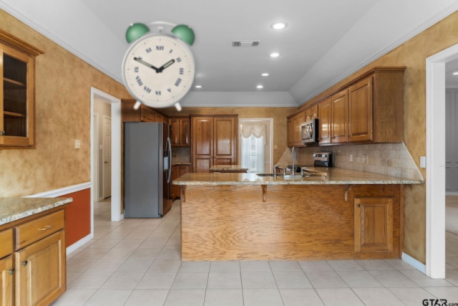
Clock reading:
{"hour": 1, "minute": 49}
